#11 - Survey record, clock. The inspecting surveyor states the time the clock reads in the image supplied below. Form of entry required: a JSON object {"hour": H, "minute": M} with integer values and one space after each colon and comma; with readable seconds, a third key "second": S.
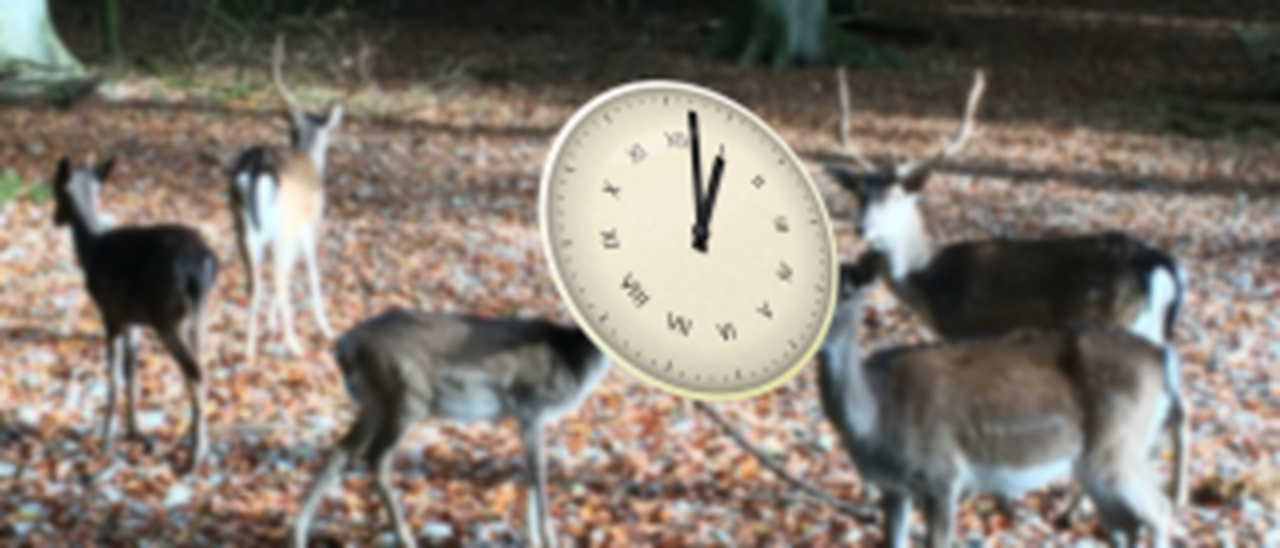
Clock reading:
{"hour": 1, "minute": 2}
